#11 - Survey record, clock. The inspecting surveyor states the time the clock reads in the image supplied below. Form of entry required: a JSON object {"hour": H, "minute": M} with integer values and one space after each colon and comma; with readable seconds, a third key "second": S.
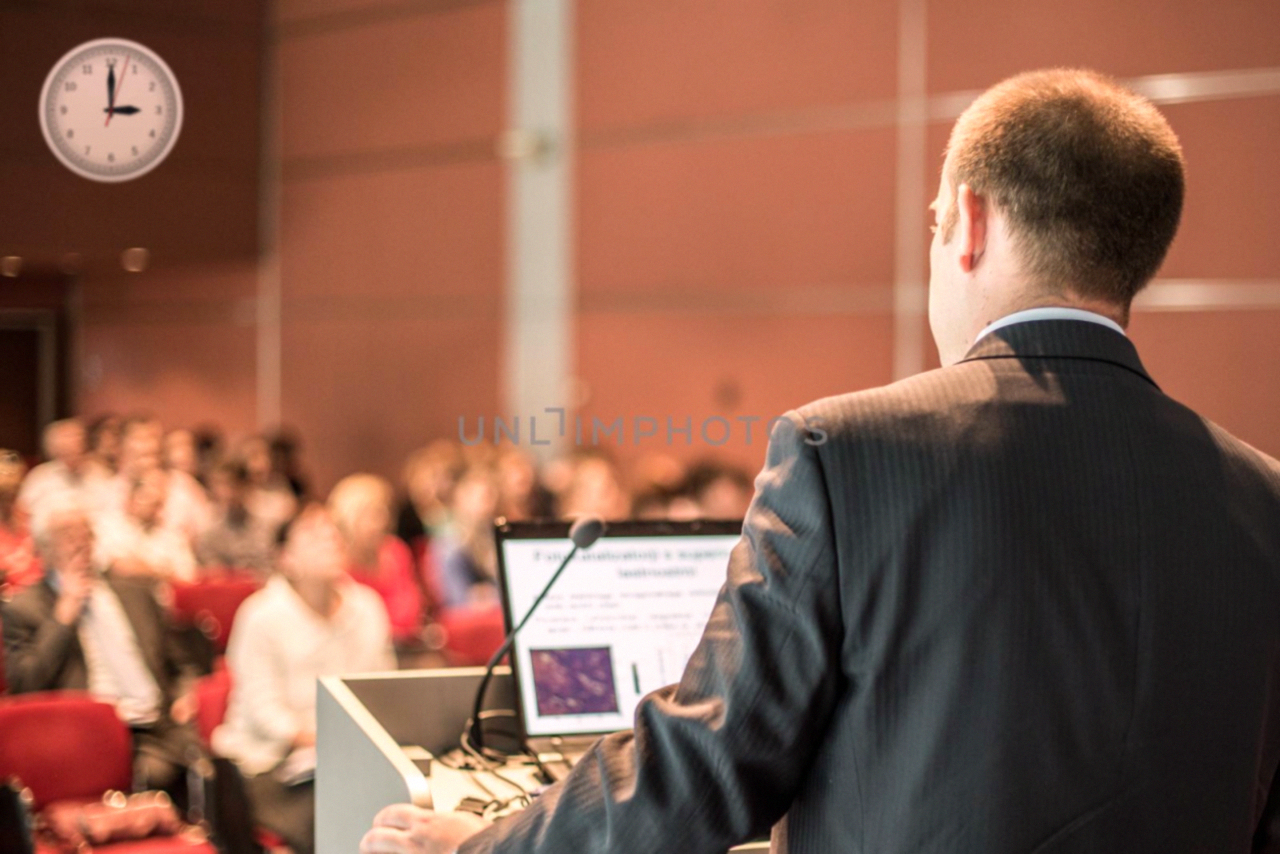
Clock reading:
{"hour": 3, "minute": 0, "second": 3}
